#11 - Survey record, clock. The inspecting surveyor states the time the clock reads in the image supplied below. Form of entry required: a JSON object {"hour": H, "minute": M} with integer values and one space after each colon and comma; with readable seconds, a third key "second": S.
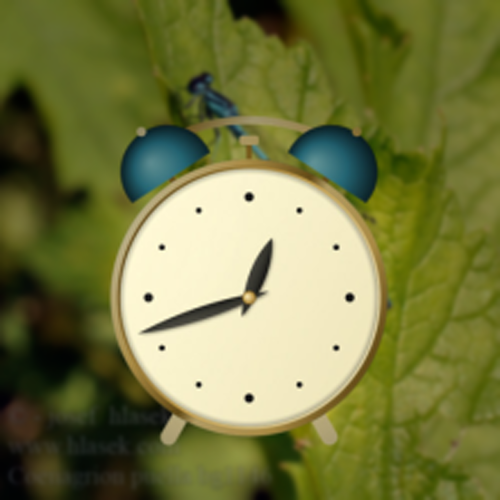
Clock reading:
{"hour": 12, "minute": 42}
